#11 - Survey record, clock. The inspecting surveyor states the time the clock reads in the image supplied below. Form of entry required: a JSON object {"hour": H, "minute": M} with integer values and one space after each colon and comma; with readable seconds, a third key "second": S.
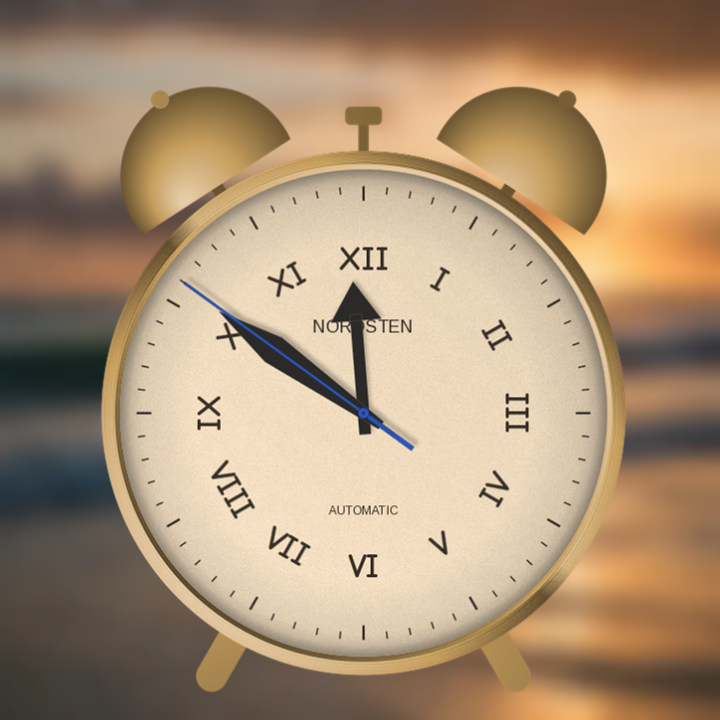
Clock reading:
{"hour": 11, "minute": 50, "second": 51}
